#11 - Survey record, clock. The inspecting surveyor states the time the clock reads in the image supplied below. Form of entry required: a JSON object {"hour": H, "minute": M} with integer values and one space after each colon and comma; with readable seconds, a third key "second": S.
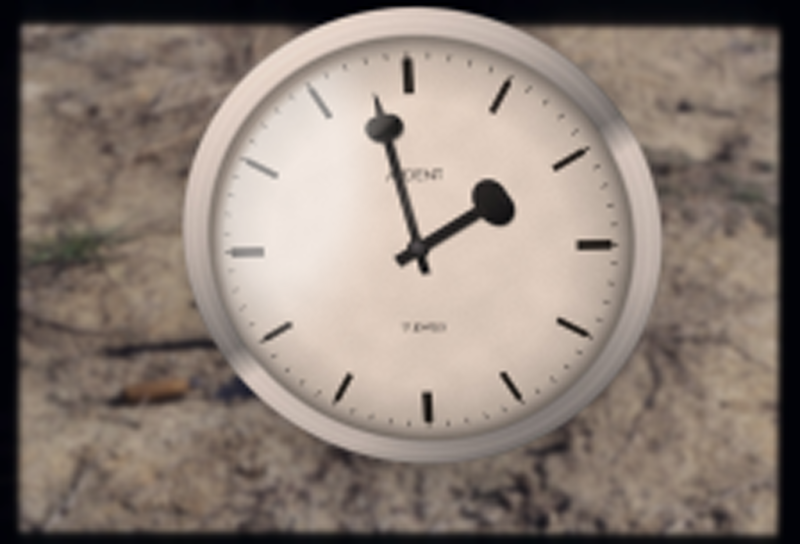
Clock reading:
{"hour": 1, "minute": 58}
